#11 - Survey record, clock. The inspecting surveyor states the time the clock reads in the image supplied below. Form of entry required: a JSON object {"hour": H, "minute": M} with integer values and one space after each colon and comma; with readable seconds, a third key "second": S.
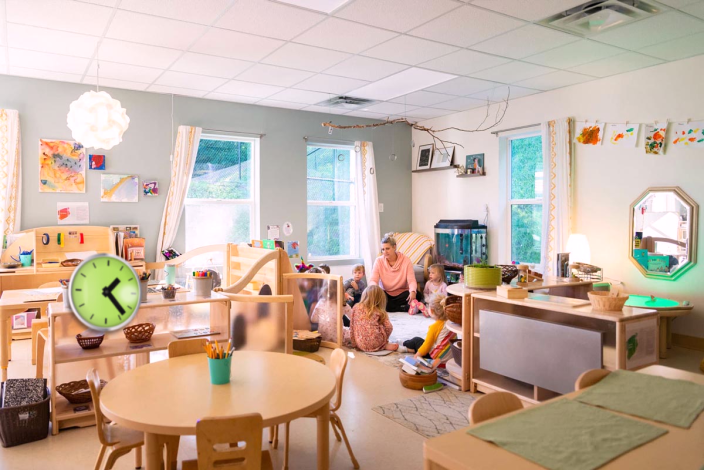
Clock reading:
{"hour": 1, "minute": 23}
